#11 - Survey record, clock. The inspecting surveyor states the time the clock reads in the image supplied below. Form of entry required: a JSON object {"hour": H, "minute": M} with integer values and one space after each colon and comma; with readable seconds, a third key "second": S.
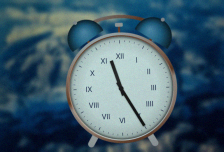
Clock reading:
{"hour": 11, "minute": 25}
